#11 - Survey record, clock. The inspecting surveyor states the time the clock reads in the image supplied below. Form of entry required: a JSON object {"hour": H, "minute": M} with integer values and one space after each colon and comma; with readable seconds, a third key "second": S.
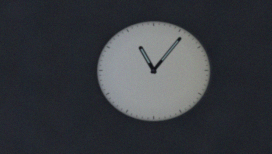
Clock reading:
{"hour": 11, "minute": 6}
